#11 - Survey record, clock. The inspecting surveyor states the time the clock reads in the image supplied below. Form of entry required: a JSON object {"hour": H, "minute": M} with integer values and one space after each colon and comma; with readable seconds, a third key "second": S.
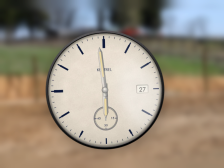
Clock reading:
{"hour": 5, "minute": 59}
